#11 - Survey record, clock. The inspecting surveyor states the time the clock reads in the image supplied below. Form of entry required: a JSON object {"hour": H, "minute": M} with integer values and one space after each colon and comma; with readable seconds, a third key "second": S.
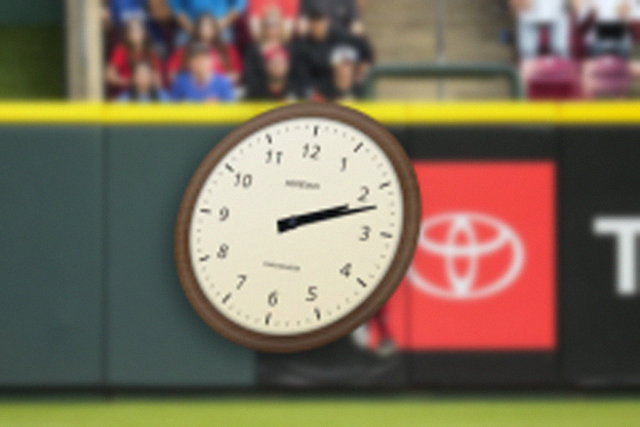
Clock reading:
{"hour": 2, "minute": 12}
